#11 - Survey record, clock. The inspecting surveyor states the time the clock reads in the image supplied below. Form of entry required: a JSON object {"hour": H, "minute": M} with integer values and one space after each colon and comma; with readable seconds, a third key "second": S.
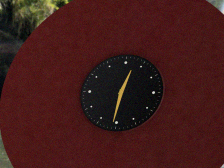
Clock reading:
{"hour": 12, "minute": 31}
